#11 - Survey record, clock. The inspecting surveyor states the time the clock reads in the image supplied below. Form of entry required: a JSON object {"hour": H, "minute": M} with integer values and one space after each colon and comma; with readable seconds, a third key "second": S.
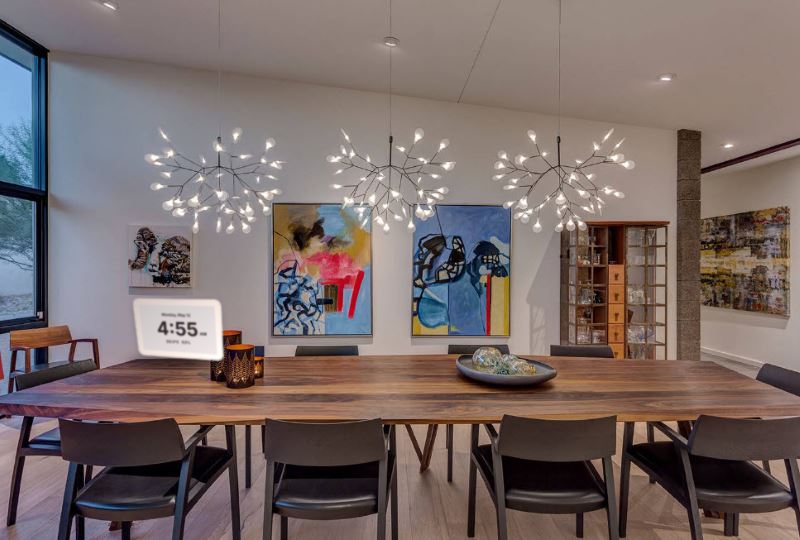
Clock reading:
{"hour": 4, "minute": 55}
